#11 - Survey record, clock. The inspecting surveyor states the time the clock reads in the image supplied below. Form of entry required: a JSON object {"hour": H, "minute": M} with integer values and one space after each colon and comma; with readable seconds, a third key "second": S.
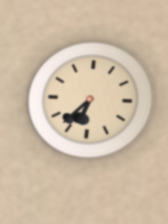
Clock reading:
{"hour": 6, "minute": 37}
